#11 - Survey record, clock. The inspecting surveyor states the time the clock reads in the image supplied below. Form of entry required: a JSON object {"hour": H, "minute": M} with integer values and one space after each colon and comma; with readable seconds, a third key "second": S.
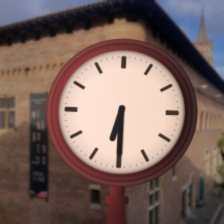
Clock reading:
{"hour": 6, "minute": 30}
